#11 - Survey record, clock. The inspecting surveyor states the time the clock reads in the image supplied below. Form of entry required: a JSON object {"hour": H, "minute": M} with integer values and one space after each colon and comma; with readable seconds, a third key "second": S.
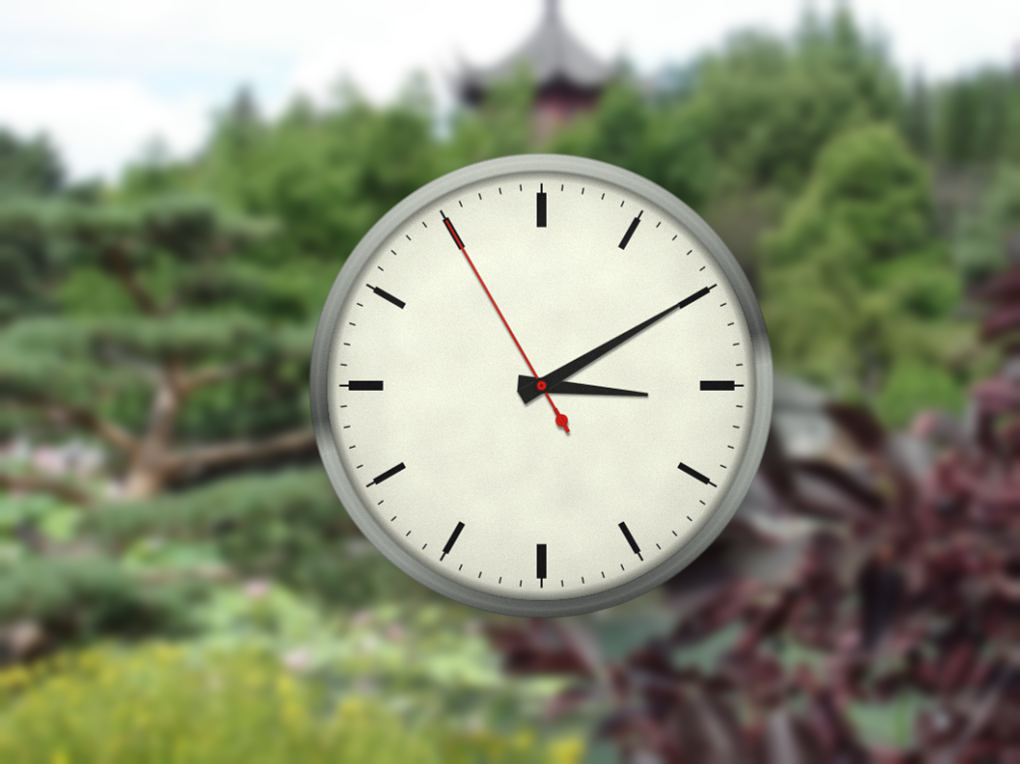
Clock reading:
{"hour": 3, "minute": 9, "second": 55}
